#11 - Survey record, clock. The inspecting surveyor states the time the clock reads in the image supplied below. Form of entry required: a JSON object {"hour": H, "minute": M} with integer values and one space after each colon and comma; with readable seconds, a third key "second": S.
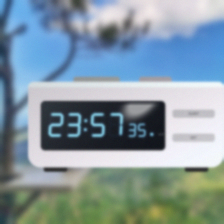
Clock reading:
{"hour": 23, "minute": 57, "second": 35}
